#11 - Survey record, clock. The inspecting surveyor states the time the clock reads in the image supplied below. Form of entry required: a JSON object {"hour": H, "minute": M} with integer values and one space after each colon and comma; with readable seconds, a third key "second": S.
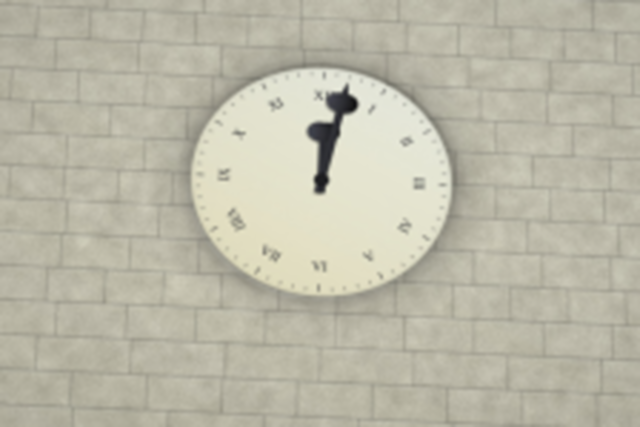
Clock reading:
{"hour": 12, "minute": 2}
